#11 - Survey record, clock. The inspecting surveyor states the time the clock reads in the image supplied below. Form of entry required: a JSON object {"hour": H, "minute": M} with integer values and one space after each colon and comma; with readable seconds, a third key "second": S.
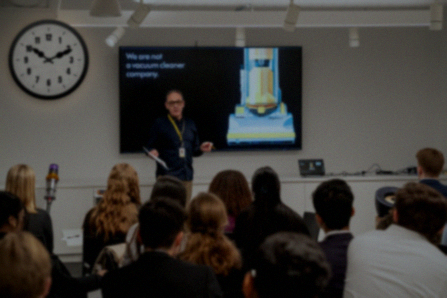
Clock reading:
{"hour": 10, "minute": 11}
